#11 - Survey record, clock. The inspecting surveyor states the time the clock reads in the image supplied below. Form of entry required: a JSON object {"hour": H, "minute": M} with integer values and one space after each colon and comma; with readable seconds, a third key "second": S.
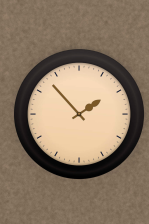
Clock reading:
{"hour": 1, "minute": 53}
